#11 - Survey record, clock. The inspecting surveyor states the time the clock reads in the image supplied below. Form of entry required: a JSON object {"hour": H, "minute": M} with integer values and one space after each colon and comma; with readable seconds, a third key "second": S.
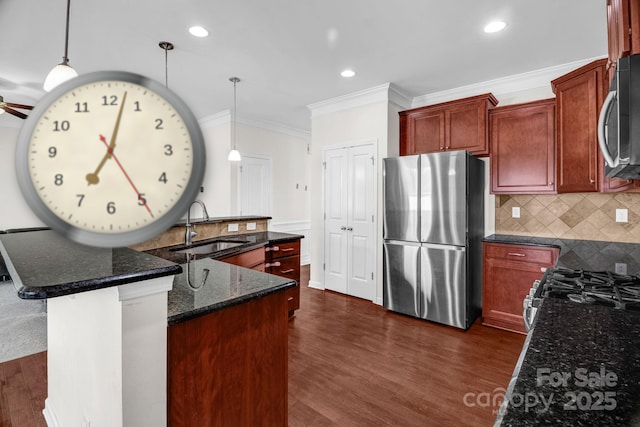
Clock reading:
{"hour": 7, "minute": 2, "second": 25}
